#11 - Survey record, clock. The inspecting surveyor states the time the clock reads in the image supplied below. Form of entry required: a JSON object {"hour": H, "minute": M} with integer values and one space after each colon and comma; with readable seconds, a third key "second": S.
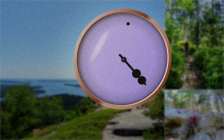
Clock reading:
{"hour": 4, "minute": 22}
